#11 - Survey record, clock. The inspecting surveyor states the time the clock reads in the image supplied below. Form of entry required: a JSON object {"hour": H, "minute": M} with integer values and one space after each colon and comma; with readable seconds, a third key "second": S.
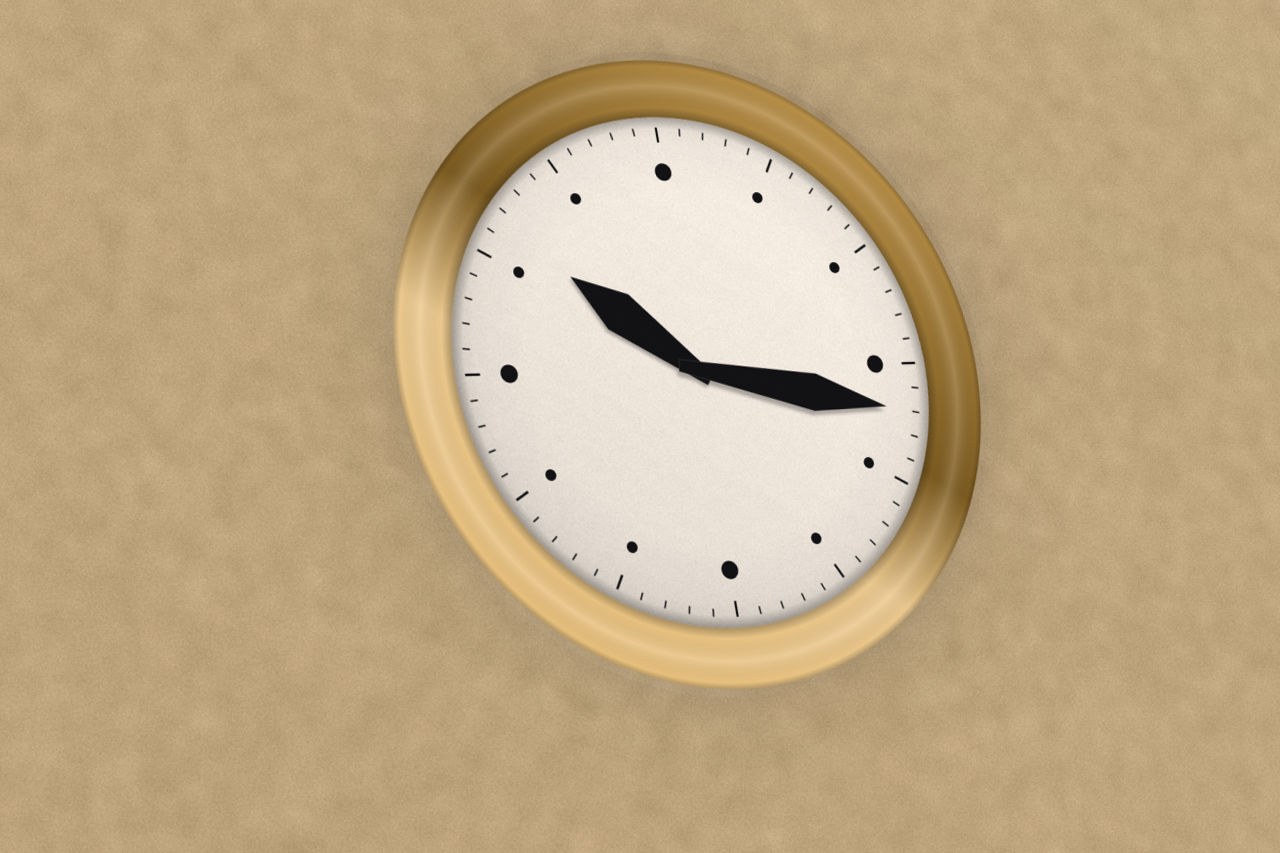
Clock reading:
{"hour": 10, "minute": 17}
